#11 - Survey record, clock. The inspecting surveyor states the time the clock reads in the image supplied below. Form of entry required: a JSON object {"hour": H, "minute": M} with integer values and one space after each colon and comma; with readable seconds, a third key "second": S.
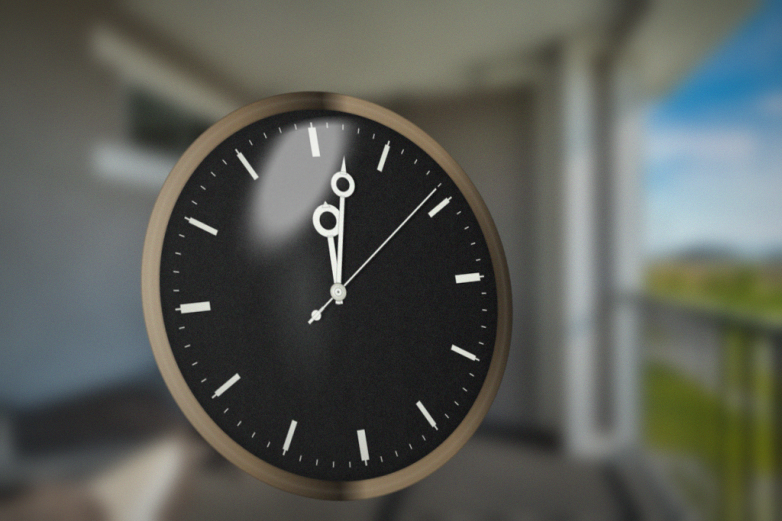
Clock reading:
{"hour": 12, "minute": 2, "second": 9}
